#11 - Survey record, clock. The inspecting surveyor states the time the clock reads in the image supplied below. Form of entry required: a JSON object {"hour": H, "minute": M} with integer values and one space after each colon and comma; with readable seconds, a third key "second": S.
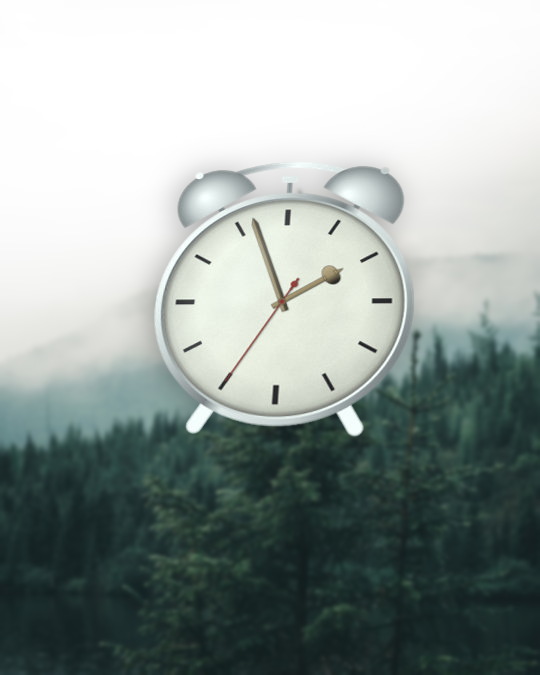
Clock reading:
{"hour": 1, "minute": 56, "second": 35}
